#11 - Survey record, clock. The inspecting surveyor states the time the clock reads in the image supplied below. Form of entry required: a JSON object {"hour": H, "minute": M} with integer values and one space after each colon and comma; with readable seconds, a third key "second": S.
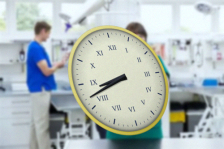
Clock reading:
{"hour": 8, "minute": 42}
